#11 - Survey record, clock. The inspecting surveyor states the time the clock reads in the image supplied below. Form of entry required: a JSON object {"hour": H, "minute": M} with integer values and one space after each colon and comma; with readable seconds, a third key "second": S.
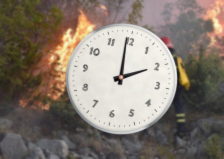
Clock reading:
{"hour": 1, "minute": 59}
